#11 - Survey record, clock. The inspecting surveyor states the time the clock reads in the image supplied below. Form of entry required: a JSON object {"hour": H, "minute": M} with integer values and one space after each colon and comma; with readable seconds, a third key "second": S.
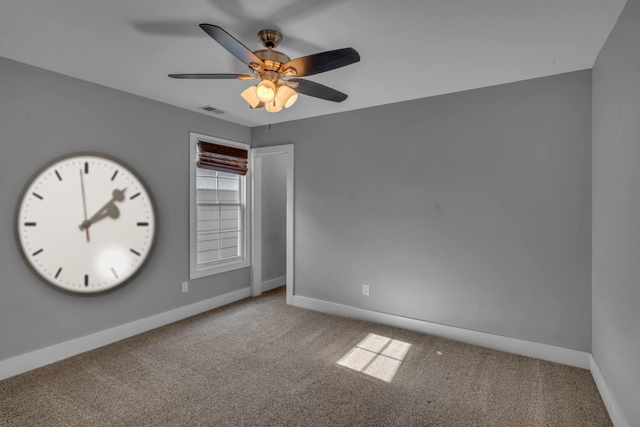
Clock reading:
{"hour": 2, "minute": 7, "second": 59}
